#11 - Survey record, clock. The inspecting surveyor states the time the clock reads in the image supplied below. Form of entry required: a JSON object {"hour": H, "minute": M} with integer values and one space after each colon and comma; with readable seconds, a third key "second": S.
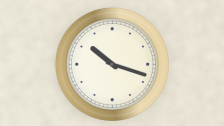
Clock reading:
{"hour": 10, "minute": 18}
